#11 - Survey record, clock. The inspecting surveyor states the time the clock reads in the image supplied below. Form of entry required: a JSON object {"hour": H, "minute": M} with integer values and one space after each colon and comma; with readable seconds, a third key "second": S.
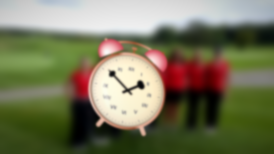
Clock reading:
{"hour": 1, "minute": 51}
